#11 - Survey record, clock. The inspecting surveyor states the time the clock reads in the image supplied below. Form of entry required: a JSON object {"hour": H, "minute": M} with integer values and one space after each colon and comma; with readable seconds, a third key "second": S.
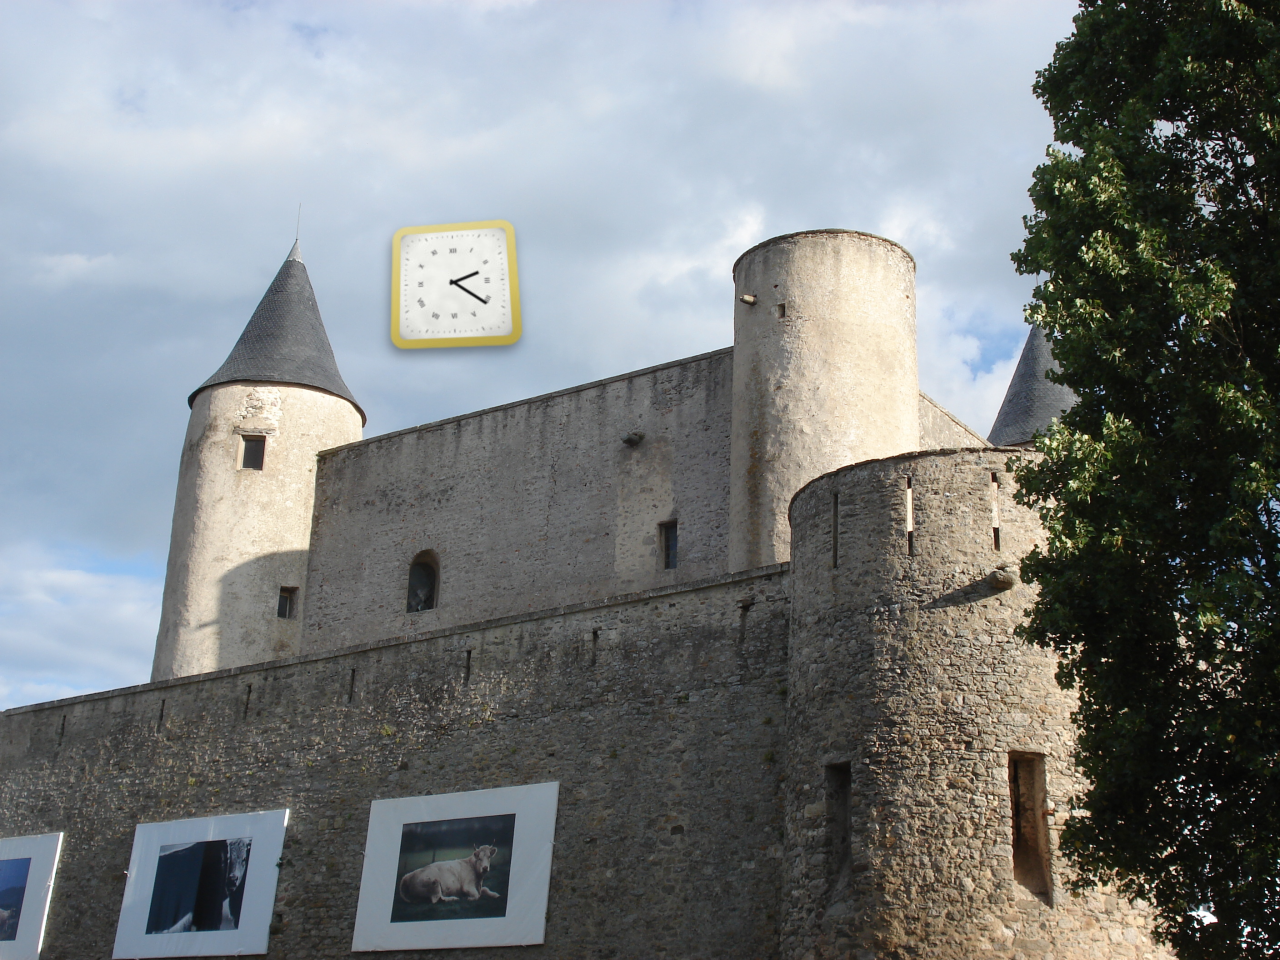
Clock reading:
{"hour": 2, "minute": 21}
